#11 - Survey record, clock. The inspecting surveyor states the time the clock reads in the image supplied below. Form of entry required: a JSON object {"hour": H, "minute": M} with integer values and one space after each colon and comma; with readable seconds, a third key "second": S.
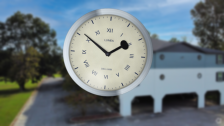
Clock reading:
{"hour": 1, "minute": 51}
